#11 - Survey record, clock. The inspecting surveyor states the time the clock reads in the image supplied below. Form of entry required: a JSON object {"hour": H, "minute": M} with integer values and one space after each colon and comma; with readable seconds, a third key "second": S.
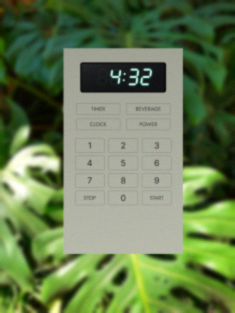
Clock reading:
{"hour": 4, "minute": 32}
